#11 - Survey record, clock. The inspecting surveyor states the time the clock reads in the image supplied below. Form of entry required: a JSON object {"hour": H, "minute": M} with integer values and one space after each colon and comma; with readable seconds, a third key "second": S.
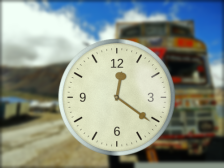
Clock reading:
{"hour": 12, "minute": 21}
